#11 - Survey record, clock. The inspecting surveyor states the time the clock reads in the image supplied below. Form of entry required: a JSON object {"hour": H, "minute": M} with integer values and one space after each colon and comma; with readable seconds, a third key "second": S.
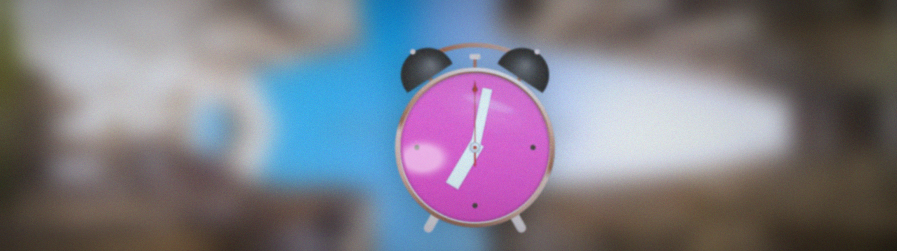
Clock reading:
{"hour": 7, "minute": 2, "second": 0}
